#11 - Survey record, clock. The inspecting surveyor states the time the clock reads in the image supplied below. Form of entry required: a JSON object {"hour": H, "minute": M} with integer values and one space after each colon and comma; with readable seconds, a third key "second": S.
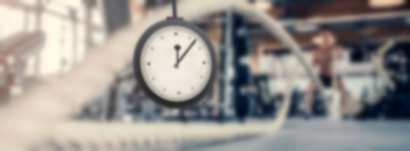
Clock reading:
{"hour": 12, "minute": 7}
